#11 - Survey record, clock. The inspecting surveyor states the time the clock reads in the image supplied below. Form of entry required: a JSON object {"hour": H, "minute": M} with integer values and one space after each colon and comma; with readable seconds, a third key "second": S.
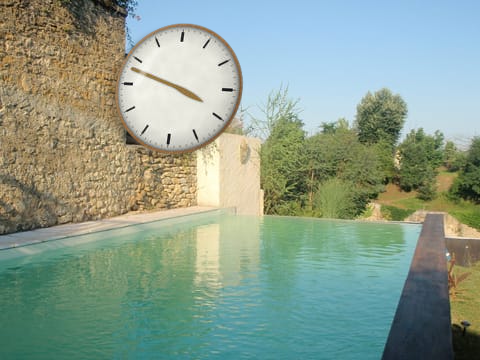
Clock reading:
{"hour": 3, "minute": 48}
